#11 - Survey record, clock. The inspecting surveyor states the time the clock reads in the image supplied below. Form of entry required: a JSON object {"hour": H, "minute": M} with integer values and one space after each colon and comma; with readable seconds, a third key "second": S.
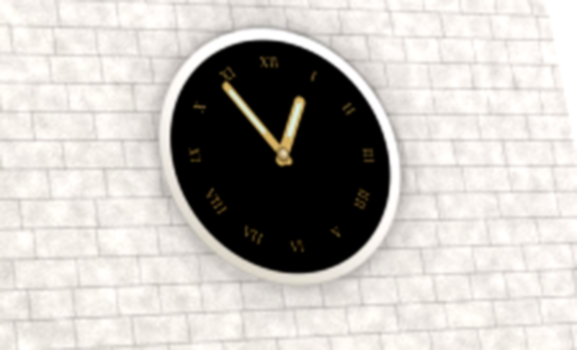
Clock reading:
{"hour": 12, "minute": 54}
